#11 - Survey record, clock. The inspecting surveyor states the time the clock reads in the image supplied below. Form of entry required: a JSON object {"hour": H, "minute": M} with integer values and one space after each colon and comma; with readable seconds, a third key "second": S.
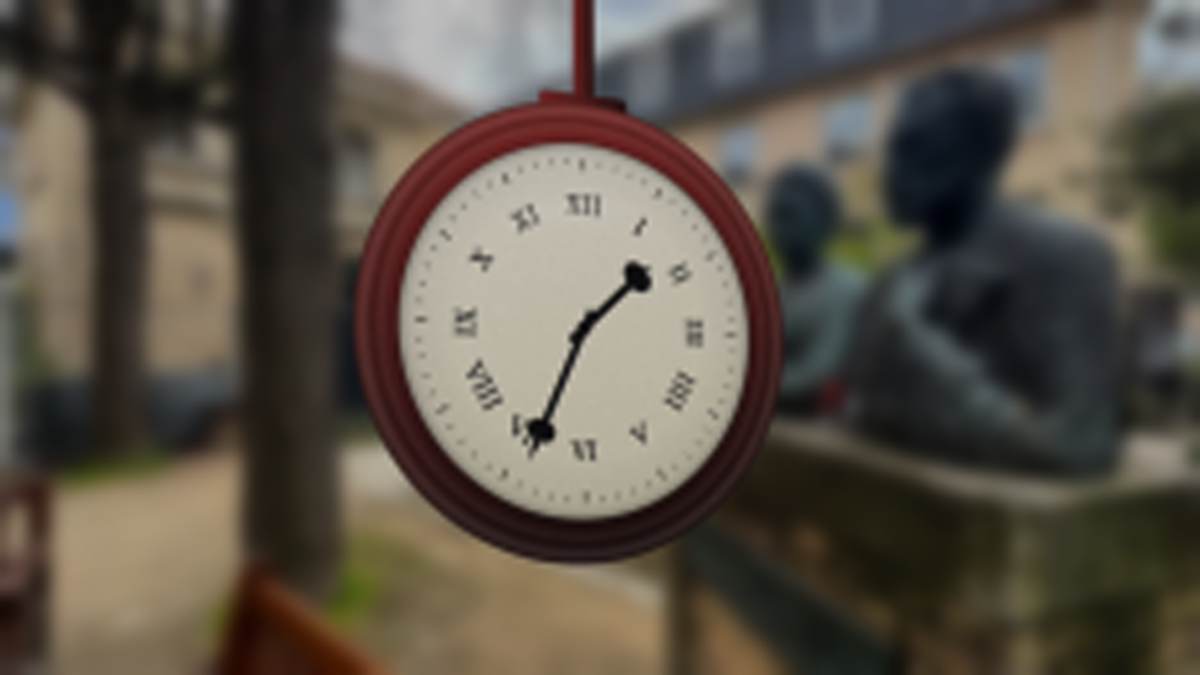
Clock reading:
{"hour": 1, "minute": 34}
